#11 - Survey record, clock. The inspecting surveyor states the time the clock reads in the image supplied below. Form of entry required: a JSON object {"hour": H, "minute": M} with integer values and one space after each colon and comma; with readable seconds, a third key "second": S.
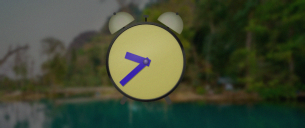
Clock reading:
{"hour": 9, "minute": 38}
